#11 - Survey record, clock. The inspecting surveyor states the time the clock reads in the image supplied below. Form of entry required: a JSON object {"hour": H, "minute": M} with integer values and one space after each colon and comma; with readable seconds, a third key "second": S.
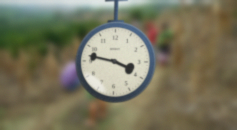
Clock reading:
{"hour": 3, "minute": 47}
